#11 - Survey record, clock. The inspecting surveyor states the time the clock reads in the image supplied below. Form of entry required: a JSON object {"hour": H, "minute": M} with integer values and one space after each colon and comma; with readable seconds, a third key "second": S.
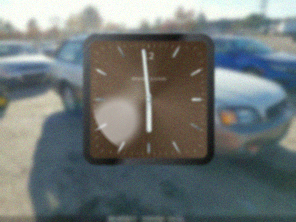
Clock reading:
{"hour": 5, "minute": 59}
